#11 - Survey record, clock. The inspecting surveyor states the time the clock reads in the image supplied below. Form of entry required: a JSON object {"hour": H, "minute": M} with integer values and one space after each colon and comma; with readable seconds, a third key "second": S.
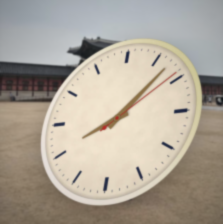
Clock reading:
{"hour": 8, "minute": 7, "second": 9}
